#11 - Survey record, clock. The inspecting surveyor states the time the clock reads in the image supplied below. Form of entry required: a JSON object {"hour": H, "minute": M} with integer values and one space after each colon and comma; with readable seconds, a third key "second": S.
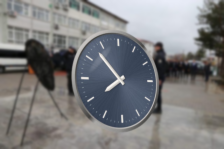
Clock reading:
{"hour": 7, "minute": 53}
